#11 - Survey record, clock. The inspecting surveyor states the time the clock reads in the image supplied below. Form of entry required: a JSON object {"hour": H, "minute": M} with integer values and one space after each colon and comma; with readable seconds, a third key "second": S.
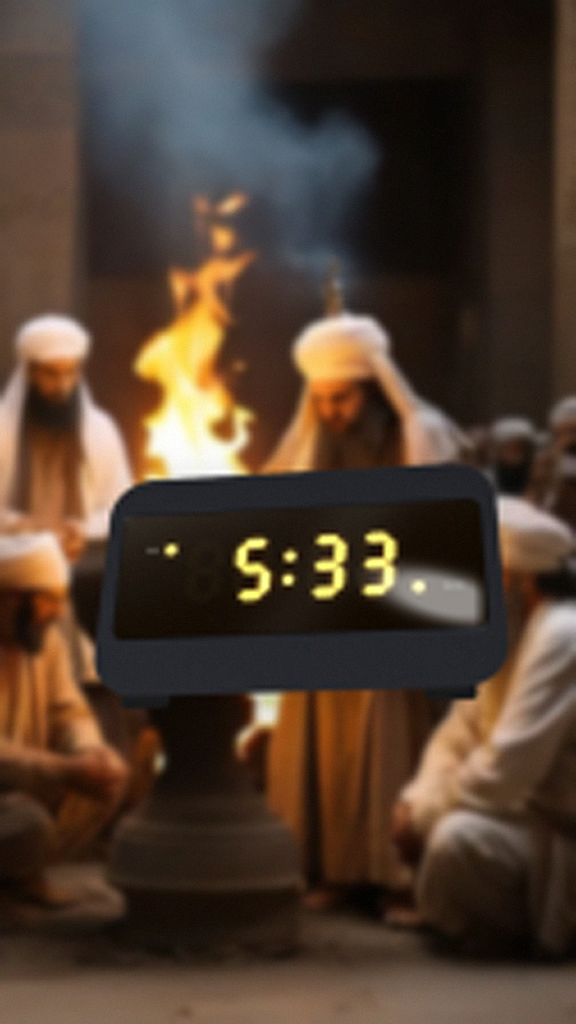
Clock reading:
{"hour": 5, "minute": 33}
